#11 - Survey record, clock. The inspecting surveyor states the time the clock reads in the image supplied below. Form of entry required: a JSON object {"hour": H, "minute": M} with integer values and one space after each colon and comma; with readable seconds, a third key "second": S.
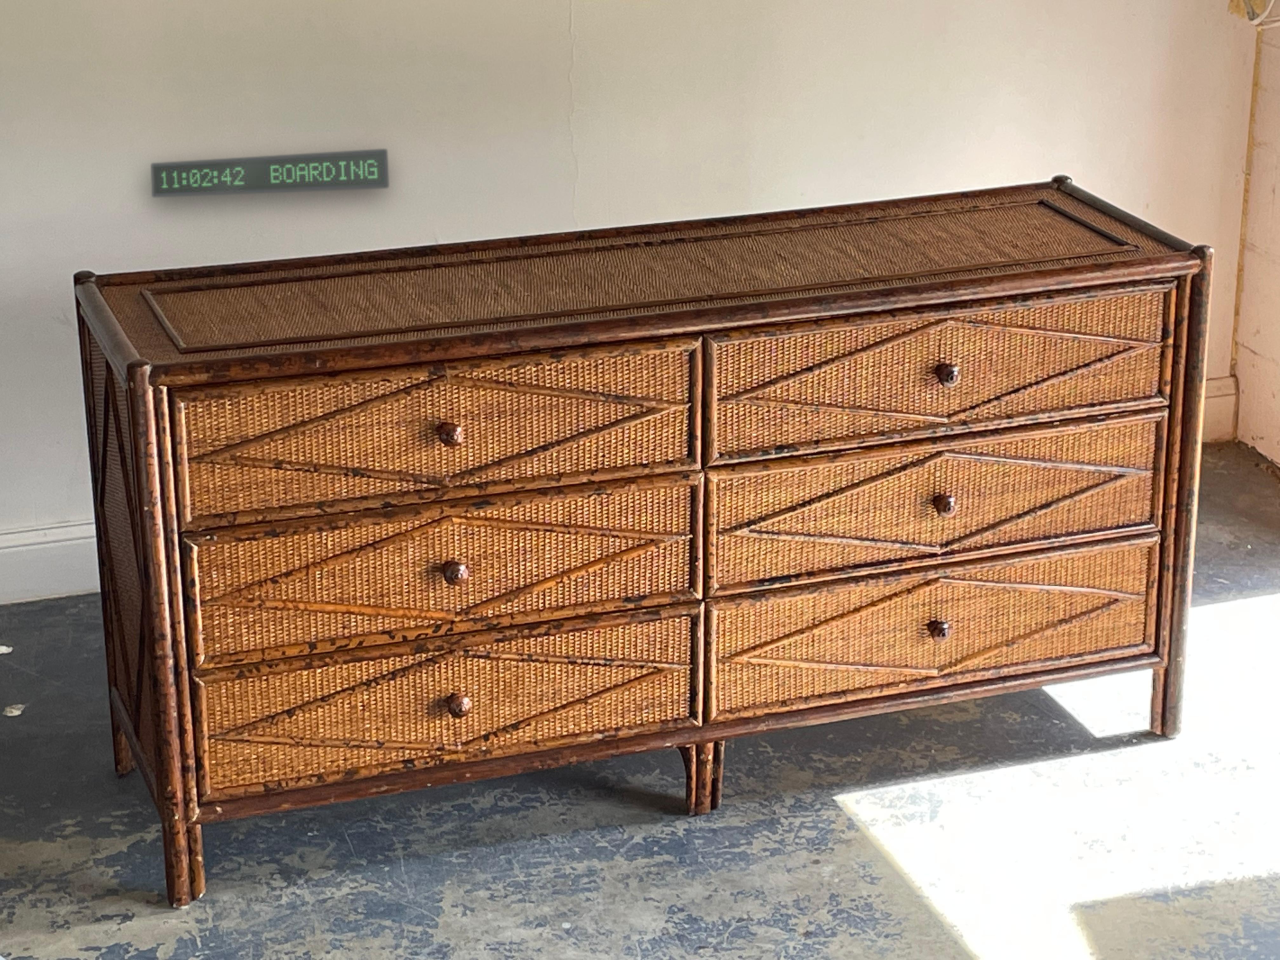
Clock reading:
{"hour": 11, "minute": 2, "second": 42}
